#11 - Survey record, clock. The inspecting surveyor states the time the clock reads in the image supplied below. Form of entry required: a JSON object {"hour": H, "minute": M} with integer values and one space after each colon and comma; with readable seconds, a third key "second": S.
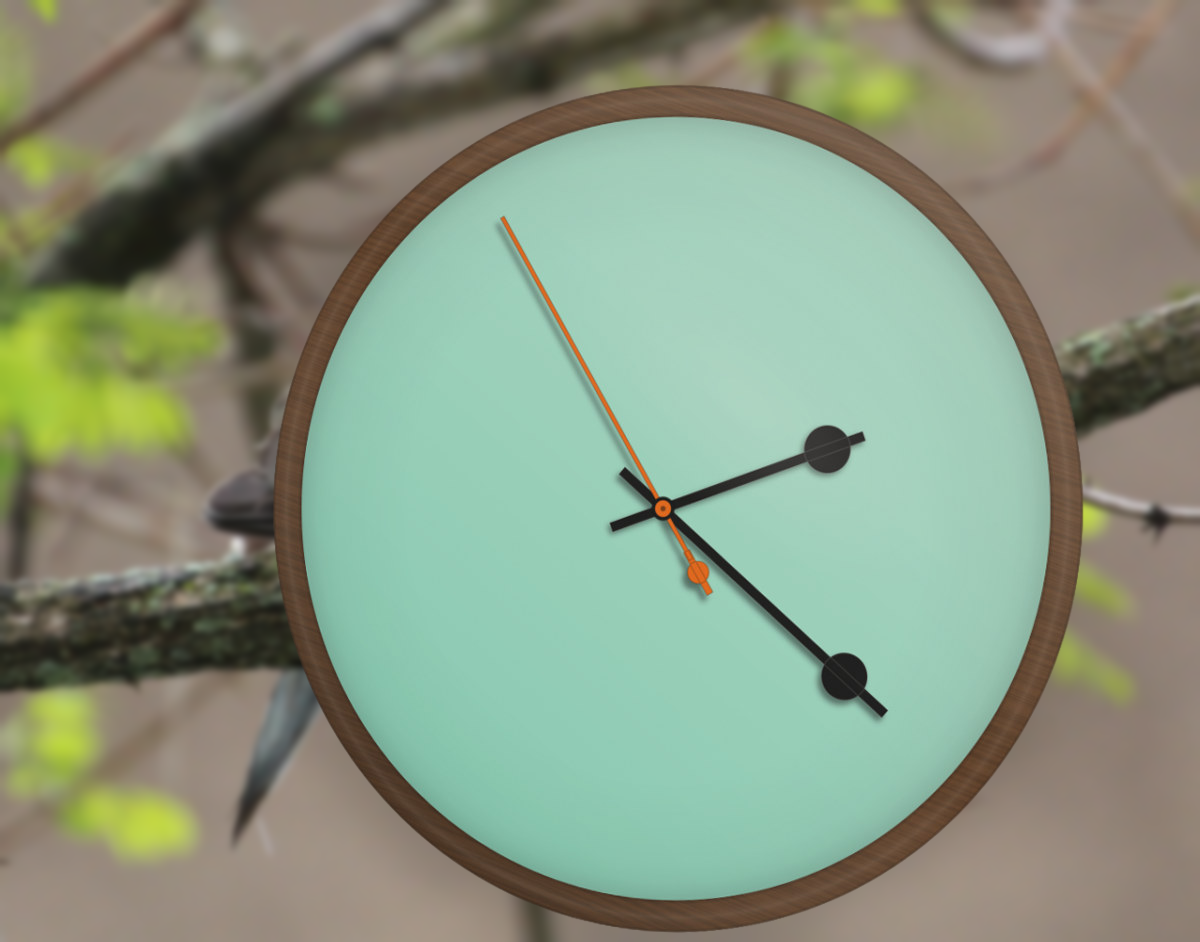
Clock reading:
{"hour": 2, "minute": 21, "second": 55}
